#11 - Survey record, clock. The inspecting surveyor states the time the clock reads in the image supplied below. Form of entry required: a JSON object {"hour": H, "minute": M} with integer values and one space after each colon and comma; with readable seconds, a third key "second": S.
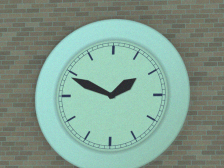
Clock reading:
{"hour": 1, "minute": 49}
